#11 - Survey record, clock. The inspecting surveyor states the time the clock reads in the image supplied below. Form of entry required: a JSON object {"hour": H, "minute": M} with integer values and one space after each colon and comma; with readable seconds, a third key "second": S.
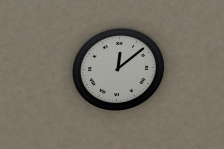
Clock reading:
{"hour": 12, "minute": 8}
